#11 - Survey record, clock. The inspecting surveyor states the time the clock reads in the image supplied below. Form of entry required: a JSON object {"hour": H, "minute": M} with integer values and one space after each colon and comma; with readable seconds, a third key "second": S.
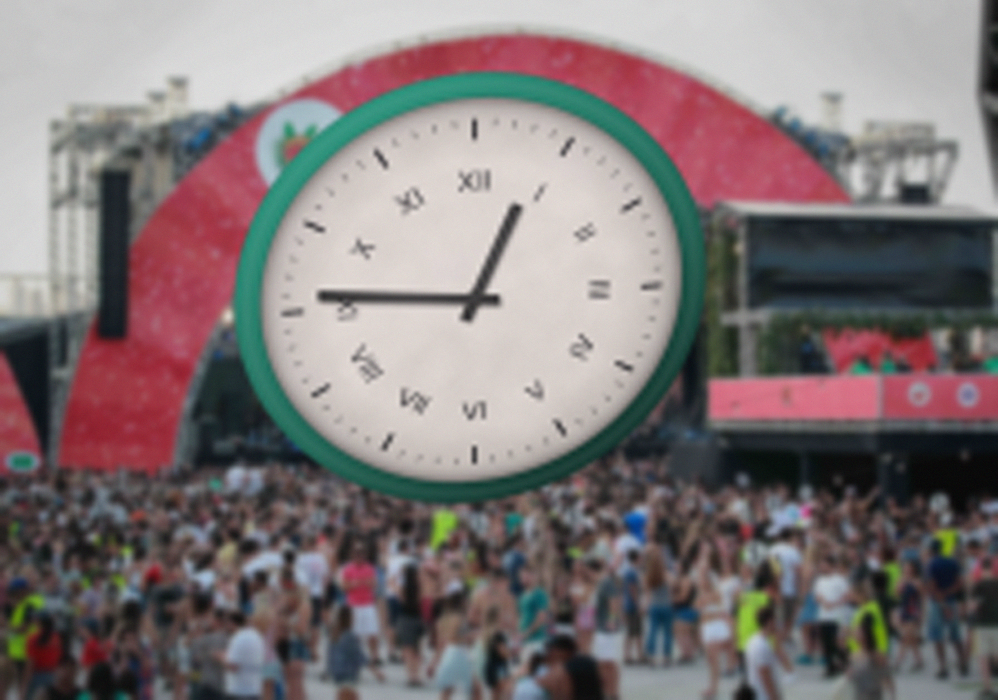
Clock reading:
{"hour": 12, "minute": 46}
